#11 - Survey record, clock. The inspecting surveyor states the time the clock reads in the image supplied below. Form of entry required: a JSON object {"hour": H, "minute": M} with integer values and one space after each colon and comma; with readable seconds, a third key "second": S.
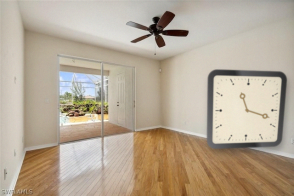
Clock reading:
{"hour": 11, "minute": 18}
